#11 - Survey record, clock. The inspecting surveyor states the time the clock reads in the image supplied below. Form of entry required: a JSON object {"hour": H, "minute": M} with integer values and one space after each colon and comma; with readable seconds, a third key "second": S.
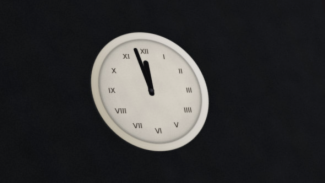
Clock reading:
{"hour": 11, "minute": 58}
